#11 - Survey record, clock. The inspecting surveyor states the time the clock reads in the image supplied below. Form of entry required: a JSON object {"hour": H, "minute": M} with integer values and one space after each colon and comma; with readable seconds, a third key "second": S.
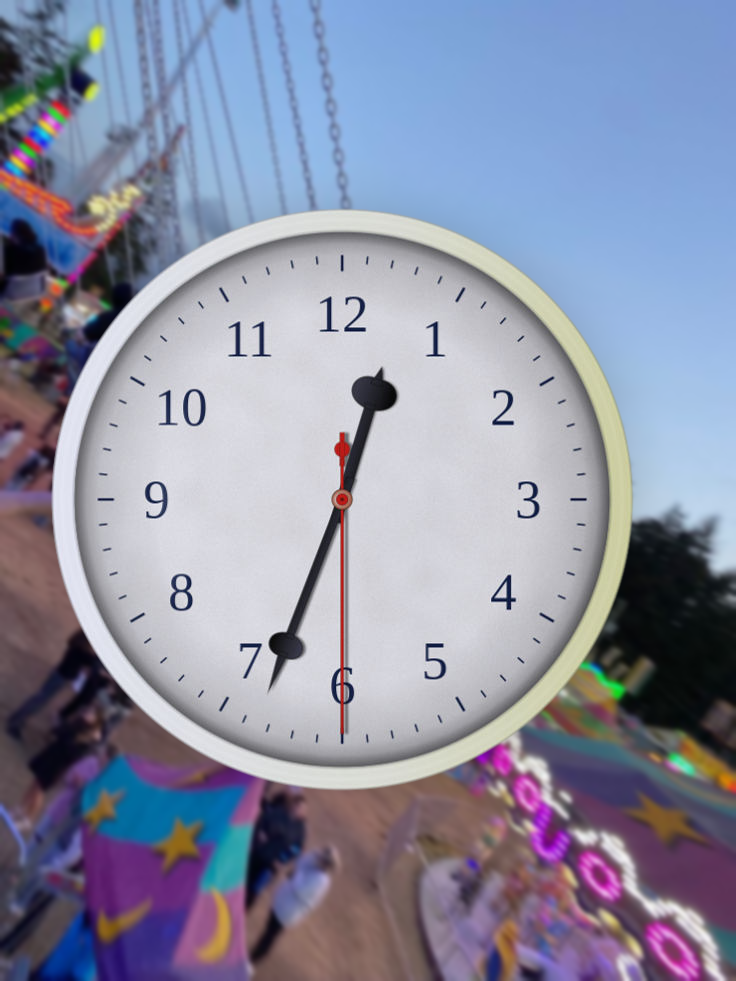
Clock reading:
{"hour": 12, "minute": 33, "second": 30}
